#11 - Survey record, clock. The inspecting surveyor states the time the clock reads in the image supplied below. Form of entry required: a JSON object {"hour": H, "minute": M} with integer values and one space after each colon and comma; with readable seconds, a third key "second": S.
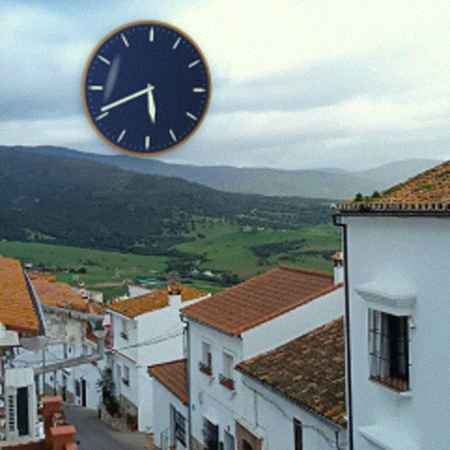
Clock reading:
{"hour": 5, "minute": 41}
